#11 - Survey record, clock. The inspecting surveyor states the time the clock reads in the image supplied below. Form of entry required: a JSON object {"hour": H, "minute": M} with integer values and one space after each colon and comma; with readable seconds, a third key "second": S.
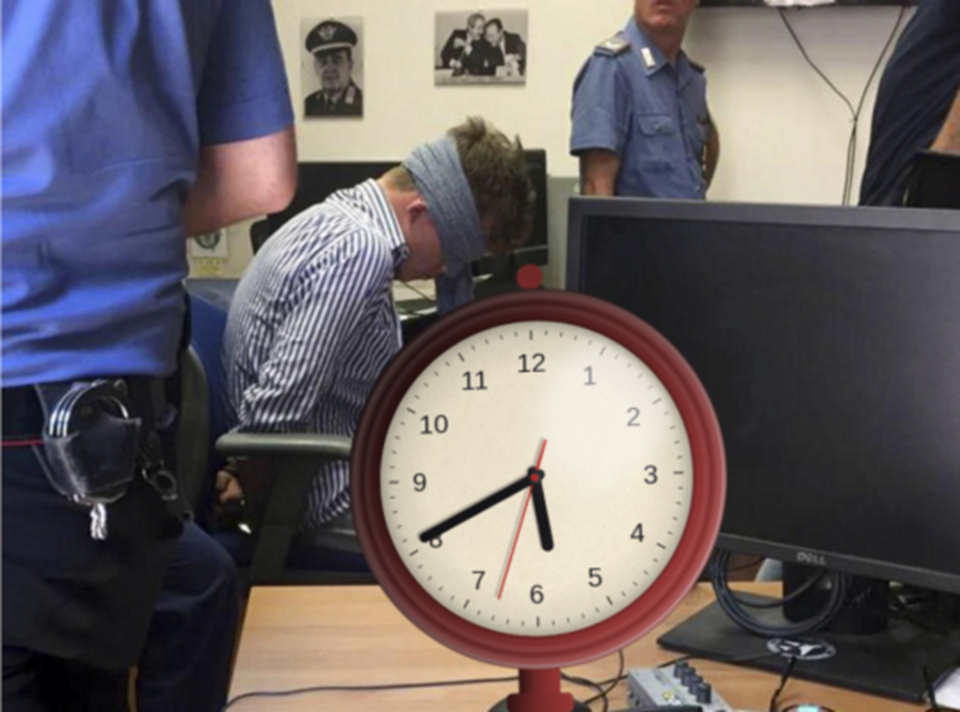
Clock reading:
{"hour": 5, "minute": 40, "second": 33}
